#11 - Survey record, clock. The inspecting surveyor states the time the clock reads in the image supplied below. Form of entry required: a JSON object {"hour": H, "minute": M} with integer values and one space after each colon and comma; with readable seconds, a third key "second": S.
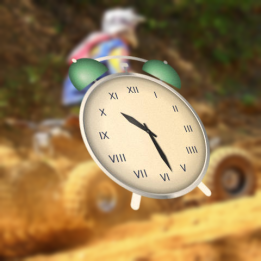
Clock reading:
{"hour": 10, "minute": 28}
